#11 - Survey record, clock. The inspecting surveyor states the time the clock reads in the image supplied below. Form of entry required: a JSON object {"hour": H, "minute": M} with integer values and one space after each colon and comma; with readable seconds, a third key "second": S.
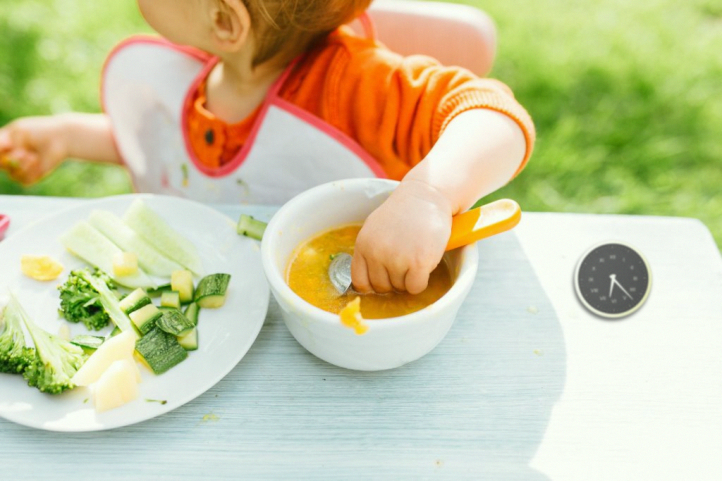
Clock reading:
{"hour": 6, "minute": 23}
